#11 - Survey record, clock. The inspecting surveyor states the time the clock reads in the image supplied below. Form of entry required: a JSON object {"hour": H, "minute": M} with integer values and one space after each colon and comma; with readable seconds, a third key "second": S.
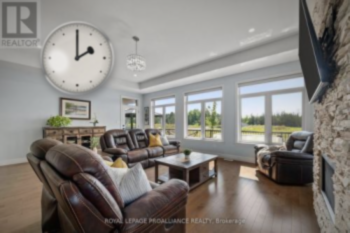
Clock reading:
{"hour": 2, "minute": 0}
